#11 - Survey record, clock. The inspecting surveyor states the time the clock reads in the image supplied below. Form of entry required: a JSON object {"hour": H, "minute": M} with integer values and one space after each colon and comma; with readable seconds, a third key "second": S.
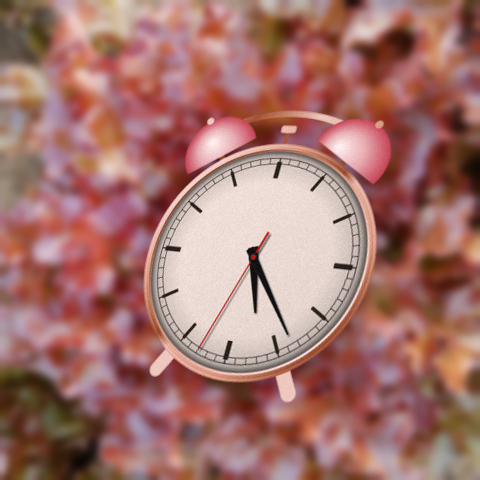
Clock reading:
{"hour": 5, "minute": 23, "second": 33}
